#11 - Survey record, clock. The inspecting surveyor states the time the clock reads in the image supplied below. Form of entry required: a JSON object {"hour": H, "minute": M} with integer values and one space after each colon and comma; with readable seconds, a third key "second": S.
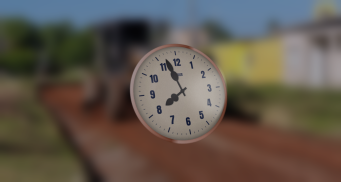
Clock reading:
{"hour": 7, "minute": 57}
